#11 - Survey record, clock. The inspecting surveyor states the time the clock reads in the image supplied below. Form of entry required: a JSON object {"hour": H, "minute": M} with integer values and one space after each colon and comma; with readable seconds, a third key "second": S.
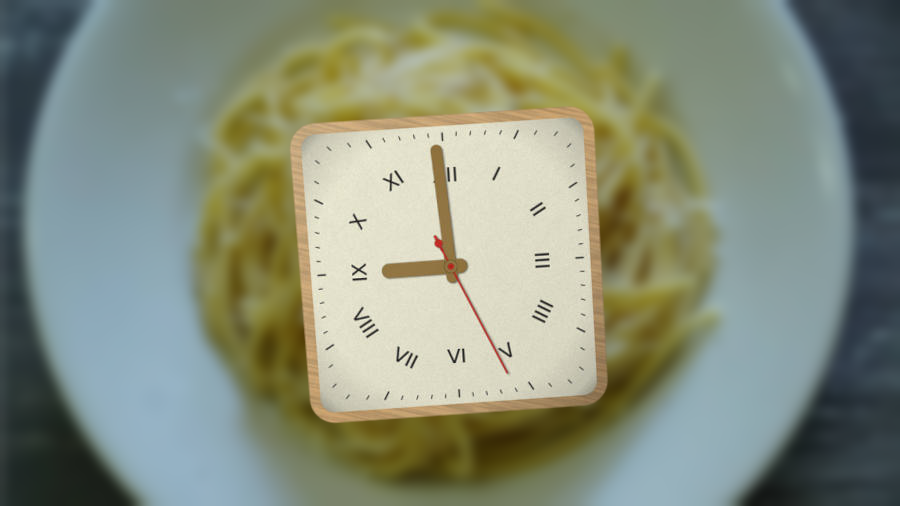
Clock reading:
{"hour": 8, "minute": 59, "second": 26}
